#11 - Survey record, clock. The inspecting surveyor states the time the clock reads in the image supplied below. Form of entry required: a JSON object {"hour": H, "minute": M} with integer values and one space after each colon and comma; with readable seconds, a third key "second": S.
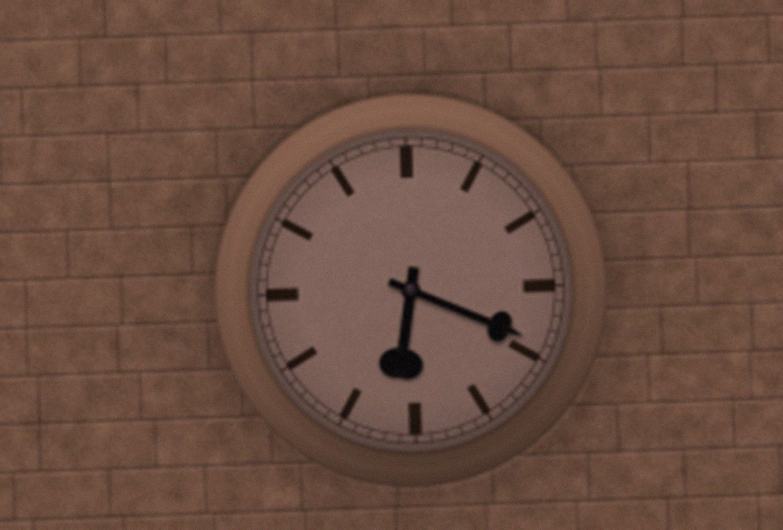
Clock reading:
{"hour": 6, "minute": 19}
